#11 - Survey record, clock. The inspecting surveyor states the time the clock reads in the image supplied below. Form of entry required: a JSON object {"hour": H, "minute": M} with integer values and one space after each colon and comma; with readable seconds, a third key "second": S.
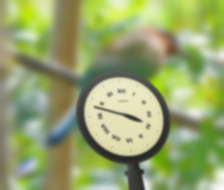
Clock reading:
{"hour": 3, "minute": 48}
